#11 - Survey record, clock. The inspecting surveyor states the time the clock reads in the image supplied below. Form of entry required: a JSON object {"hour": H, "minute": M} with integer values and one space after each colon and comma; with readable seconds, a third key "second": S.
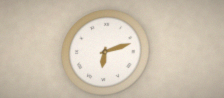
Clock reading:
{"hour": 6, "minute": 12}
